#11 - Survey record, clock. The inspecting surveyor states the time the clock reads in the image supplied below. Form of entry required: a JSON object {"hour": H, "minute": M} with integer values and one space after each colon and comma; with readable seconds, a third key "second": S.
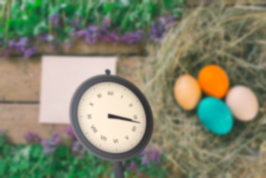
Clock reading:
{"hour": 3, "minute": 17}
